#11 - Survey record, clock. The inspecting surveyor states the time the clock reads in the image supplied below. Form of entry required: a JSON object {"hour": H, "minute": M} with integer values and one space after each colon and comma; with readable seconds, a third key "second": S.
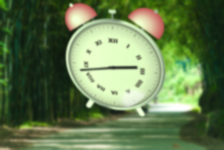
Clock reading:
{"hour": 2, "minute": 43}
